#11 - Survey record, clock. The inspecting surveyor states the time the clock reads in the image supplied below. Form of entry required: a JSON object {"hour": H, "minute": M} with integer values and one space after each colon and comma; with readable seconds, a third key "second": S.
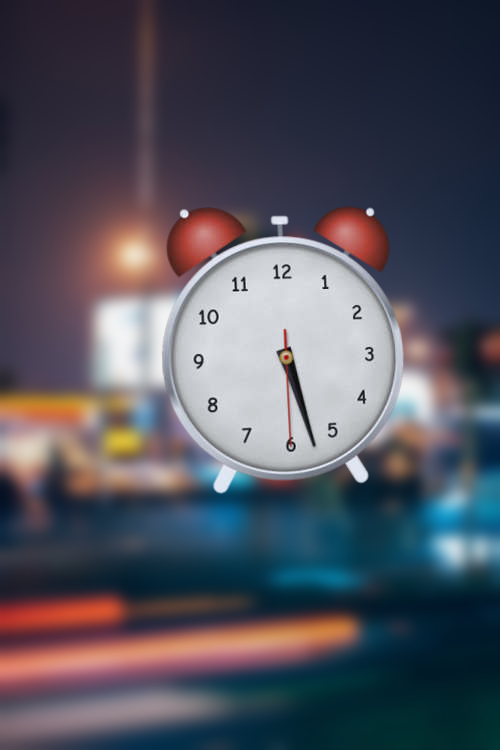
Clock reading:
{"hour": 5, "minute": 27, "second": 30}
